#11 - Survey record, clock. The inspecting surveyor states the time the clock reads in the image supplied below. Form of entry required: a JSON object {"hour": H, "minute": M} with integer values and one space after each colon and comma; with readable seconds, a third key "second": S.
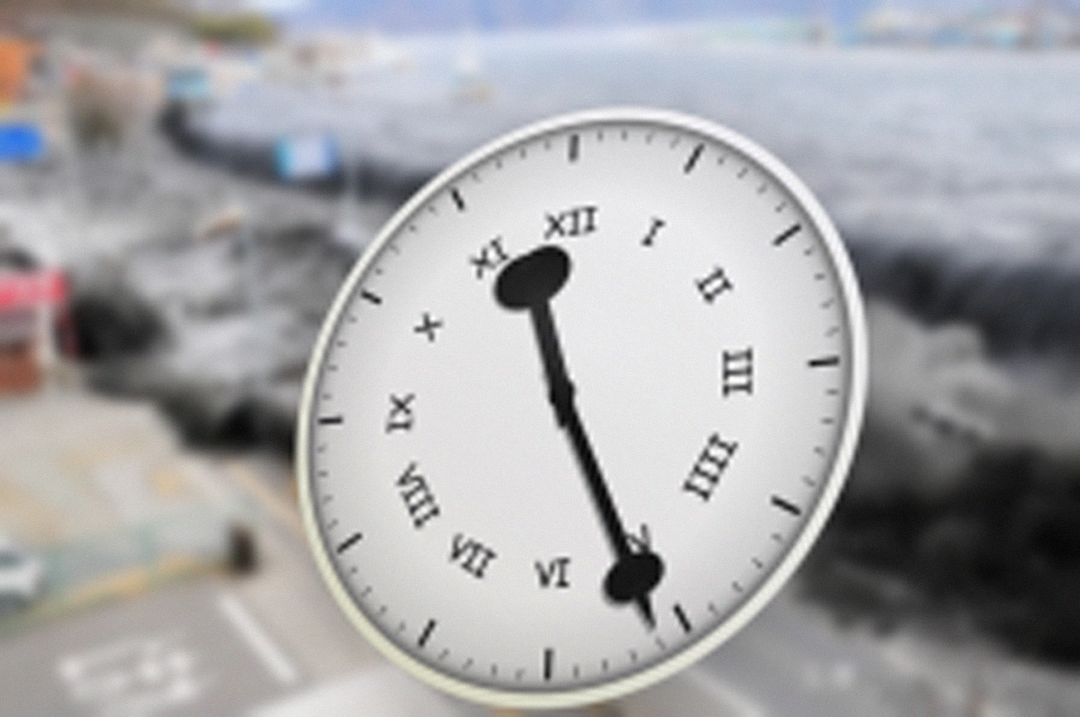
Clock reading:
{"hour": 11, "minute": 26}
